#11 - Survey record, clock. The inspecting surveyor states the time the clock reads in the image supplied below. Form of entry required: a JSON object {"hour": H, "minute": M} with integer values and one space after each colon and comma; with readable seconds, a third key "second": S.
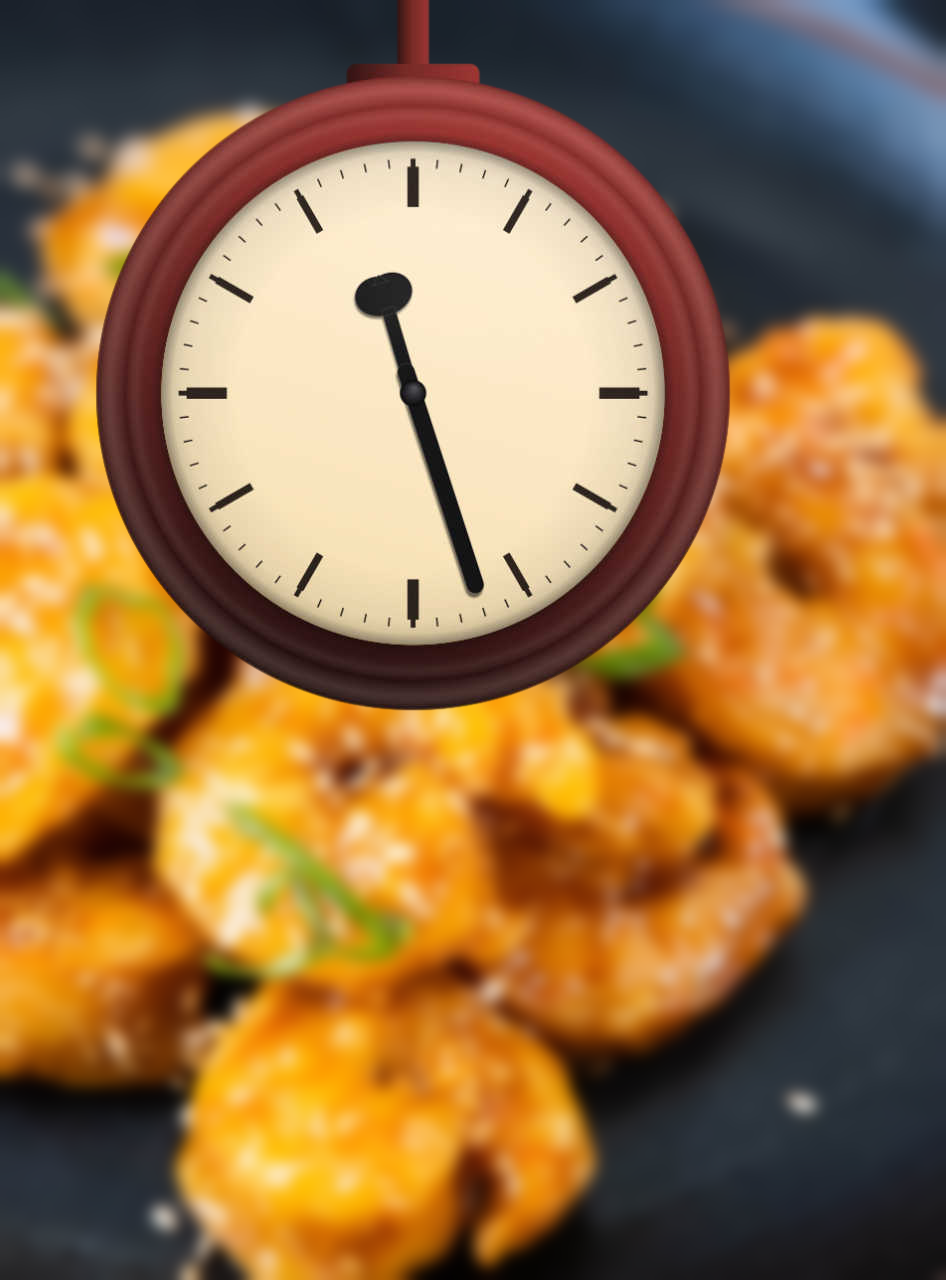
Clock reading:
{"hour": 11, "minute": 27}
